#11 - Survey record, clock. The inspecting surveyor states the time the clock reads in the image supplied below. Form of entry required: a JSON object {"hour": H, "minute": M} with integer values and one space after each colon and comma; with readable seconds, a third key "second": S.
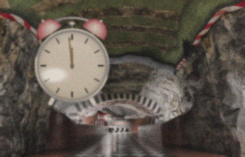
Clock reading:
{"hour": 11, "minute": 59}
